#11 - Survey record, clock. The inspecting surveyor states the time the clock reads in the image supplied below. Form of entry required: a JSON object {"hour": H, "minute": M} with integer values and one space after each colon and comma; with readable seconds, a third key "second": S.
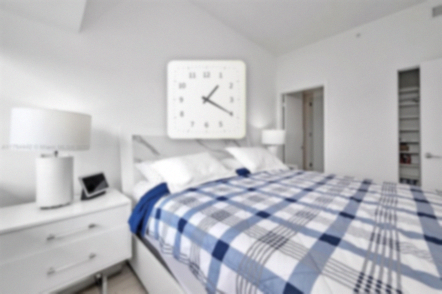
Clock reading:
{"hour": 1, "minute": 20}
